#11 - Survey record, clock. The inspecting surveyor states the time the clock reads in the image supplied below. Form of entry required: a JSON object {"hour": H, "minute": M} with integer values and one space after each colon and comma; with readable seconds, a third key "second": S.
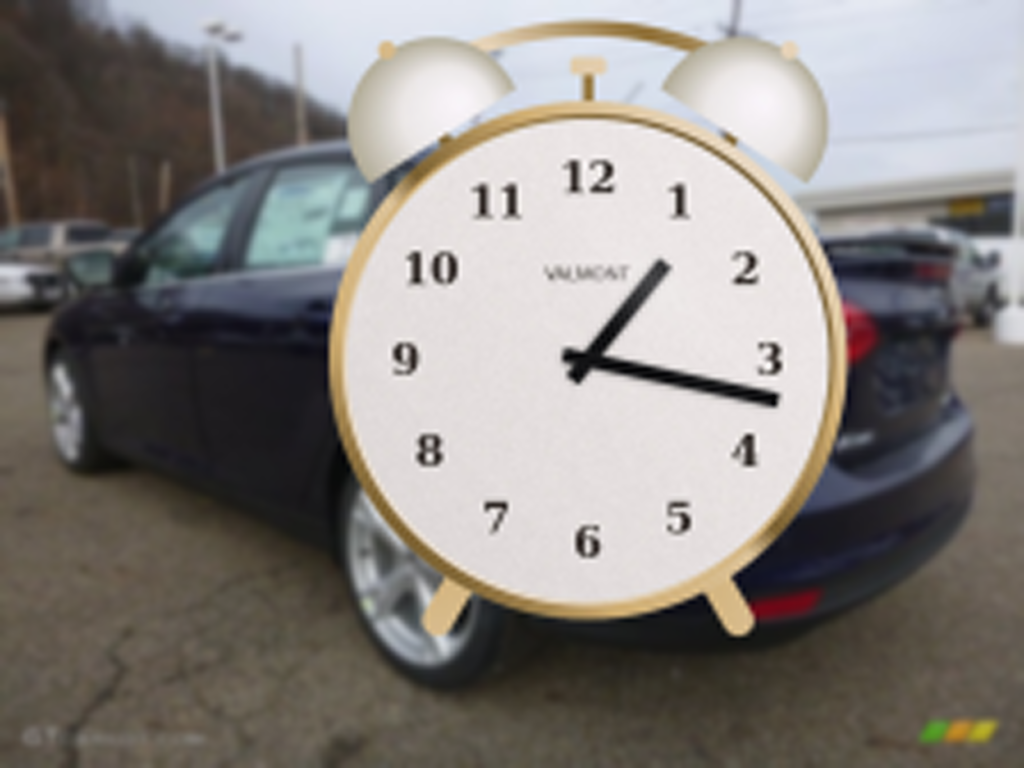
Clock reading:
{"hour": 1, "minute": 17}
